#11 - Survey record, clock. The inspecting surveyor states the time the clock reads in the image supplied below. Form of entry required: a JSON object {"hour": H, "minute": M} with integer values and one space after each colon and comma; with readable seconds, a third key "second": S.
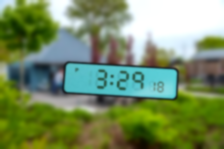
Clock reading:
{"hour": 3, "minute": 29, "second": 18}
